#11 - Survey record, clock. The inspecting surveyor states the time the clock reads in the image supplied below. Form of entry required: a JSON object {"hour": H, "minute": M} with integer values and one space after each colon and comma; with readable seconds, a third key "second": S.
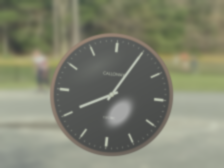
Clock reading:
{"hour": 8, "minute": 5}
